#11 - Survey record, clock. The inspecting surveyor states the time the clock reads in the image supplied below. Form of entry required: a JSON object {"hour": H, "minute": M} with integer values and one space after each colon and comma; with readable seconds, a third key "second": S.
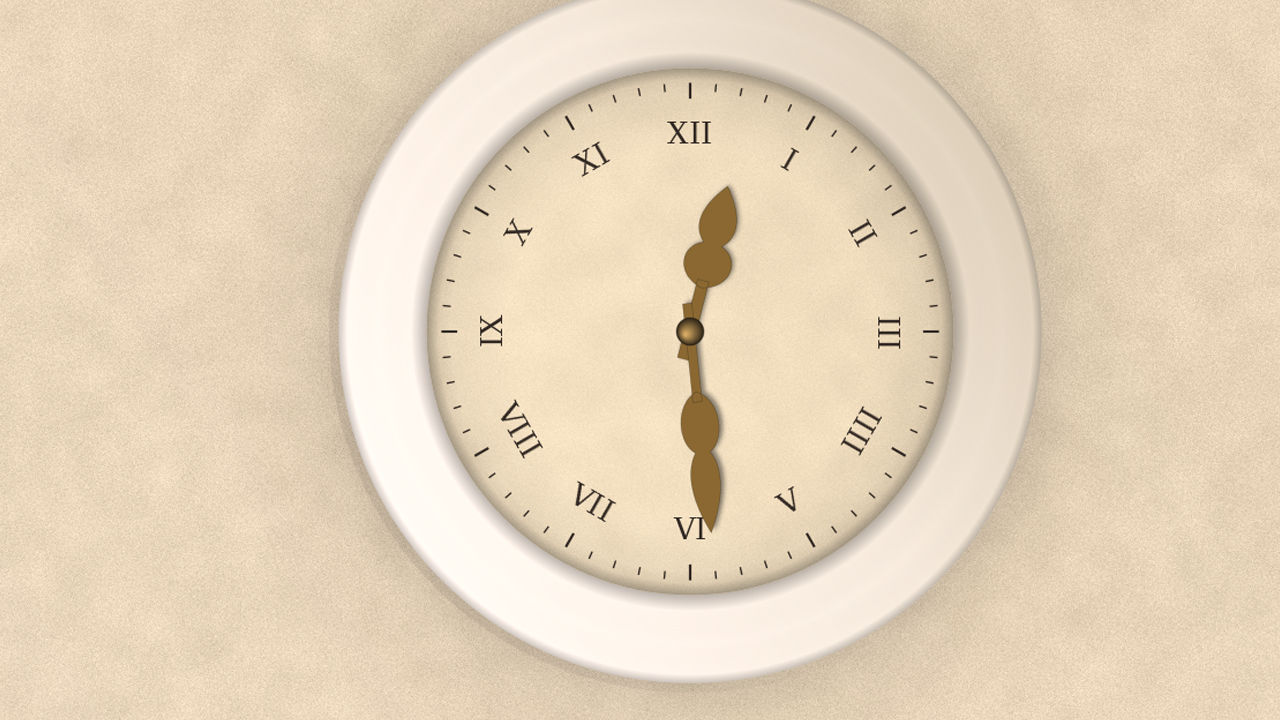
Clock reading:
{"hour": 12, "minute": 29}
